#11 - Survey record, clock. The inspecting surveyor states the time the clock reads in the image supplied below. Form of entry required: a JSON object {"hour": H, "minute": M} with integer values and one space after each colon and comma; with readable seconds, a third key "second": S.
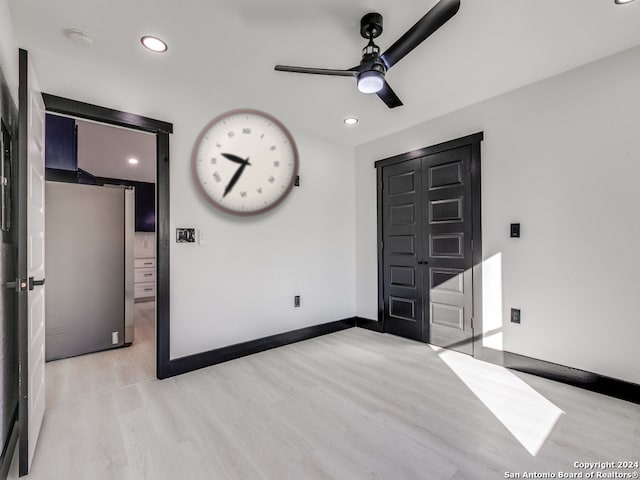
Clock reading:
{"hour": 9, "minute": 35}
